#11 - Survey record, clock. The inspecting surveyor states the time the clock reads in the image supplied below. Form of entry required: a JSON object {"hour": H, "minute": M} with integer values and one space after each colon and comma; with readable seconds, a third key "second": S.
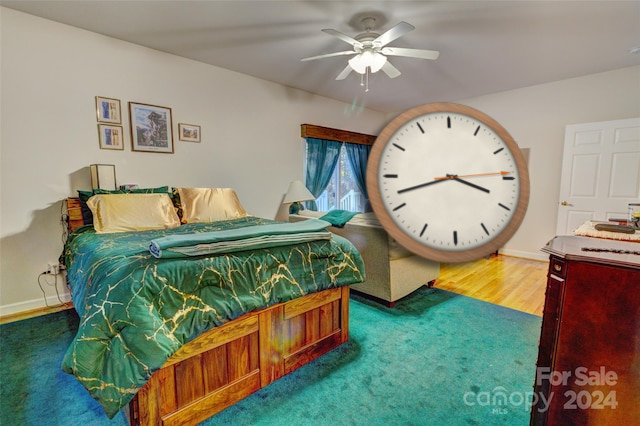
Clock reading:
{"hour": 3, "minute": 42, "second": 14}
